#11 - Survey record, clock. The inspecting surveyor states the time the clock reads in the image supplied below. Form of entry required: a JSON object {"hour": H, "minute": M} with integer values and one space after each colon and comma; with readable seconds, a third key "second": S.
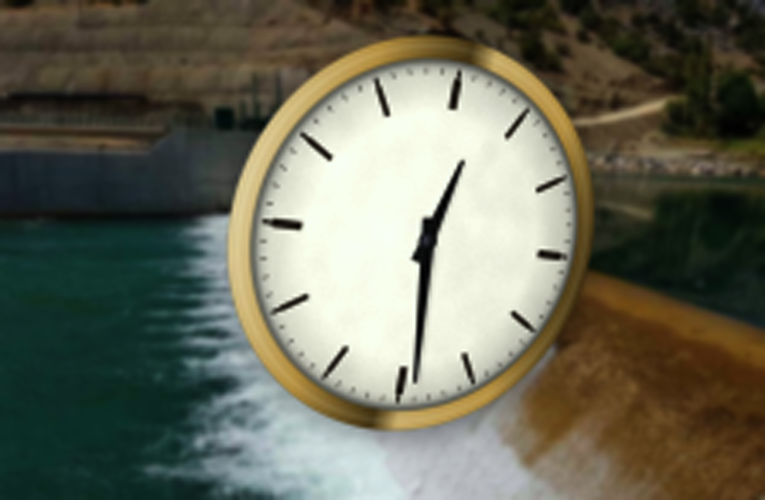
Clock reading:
{"hour": 12, "minute": 29}
